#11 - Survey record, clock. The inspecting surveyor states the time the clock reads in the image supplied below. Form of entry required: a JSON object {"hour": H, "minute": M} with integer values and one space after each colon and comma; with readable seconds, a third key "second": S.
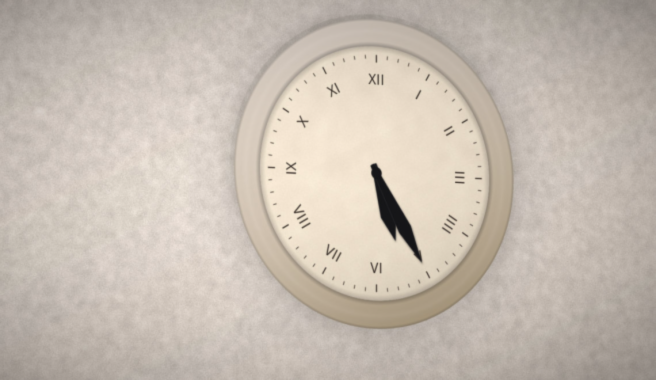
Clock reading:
{"hour": 5, "minute": 25}
